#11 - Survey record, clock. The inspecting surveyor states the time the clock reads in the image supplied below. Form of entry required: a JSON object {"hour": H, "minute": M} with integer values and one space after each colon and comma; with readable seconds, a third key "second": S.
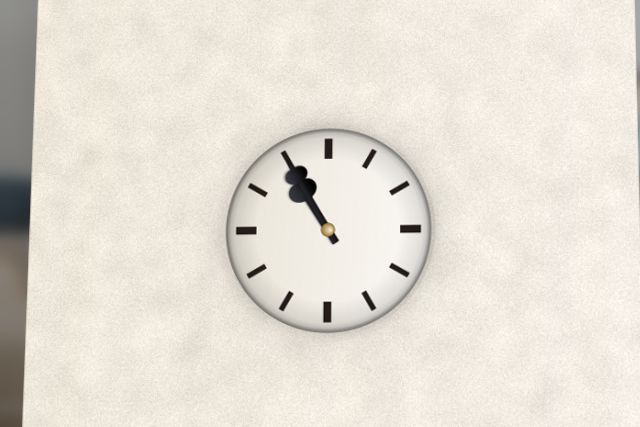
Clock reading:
{"hour": 10, "minute": 55}
